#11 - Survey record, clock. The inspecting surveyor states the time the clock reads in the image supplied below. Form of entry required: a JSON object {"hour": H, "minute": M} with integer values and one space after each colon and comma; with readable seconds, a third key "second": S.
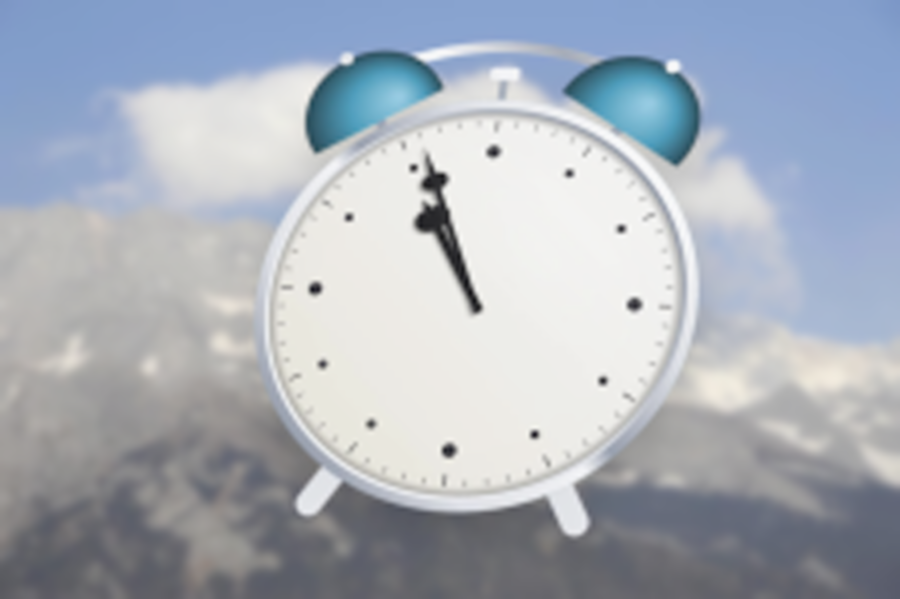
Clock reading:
{"hour": 10, "minute": 56}
